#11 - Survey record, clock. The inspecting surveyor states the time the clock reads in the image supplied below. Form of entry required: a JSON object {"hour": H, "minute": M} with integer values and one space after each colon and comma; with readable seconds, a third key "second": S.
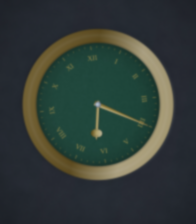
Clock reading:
{"hour": 6, "minute": 20}
